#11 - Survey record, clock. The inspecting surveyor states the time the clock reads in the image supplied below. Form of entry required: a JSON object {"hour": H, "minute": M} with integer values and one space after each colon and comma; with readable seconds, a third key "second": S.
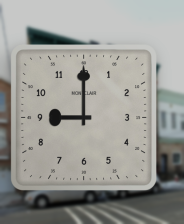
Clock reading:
{"hour": 9, "minute": 0}
